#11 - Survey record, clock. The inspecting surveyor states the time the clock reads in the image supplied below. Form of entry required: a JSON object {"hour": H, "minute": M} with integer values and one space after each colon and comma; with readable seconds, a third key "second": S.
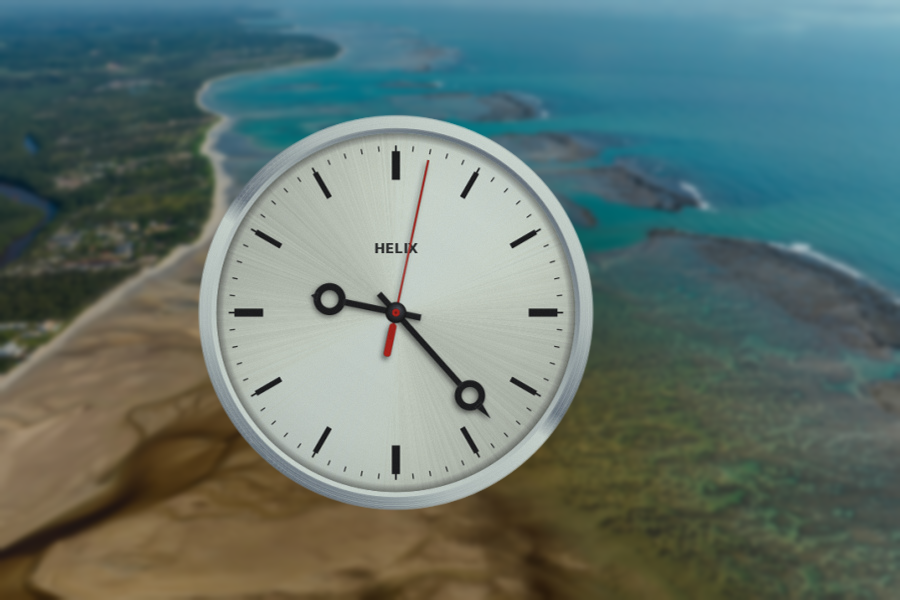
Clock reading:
{"hour": 9, "minute": 23, "second": 2}
